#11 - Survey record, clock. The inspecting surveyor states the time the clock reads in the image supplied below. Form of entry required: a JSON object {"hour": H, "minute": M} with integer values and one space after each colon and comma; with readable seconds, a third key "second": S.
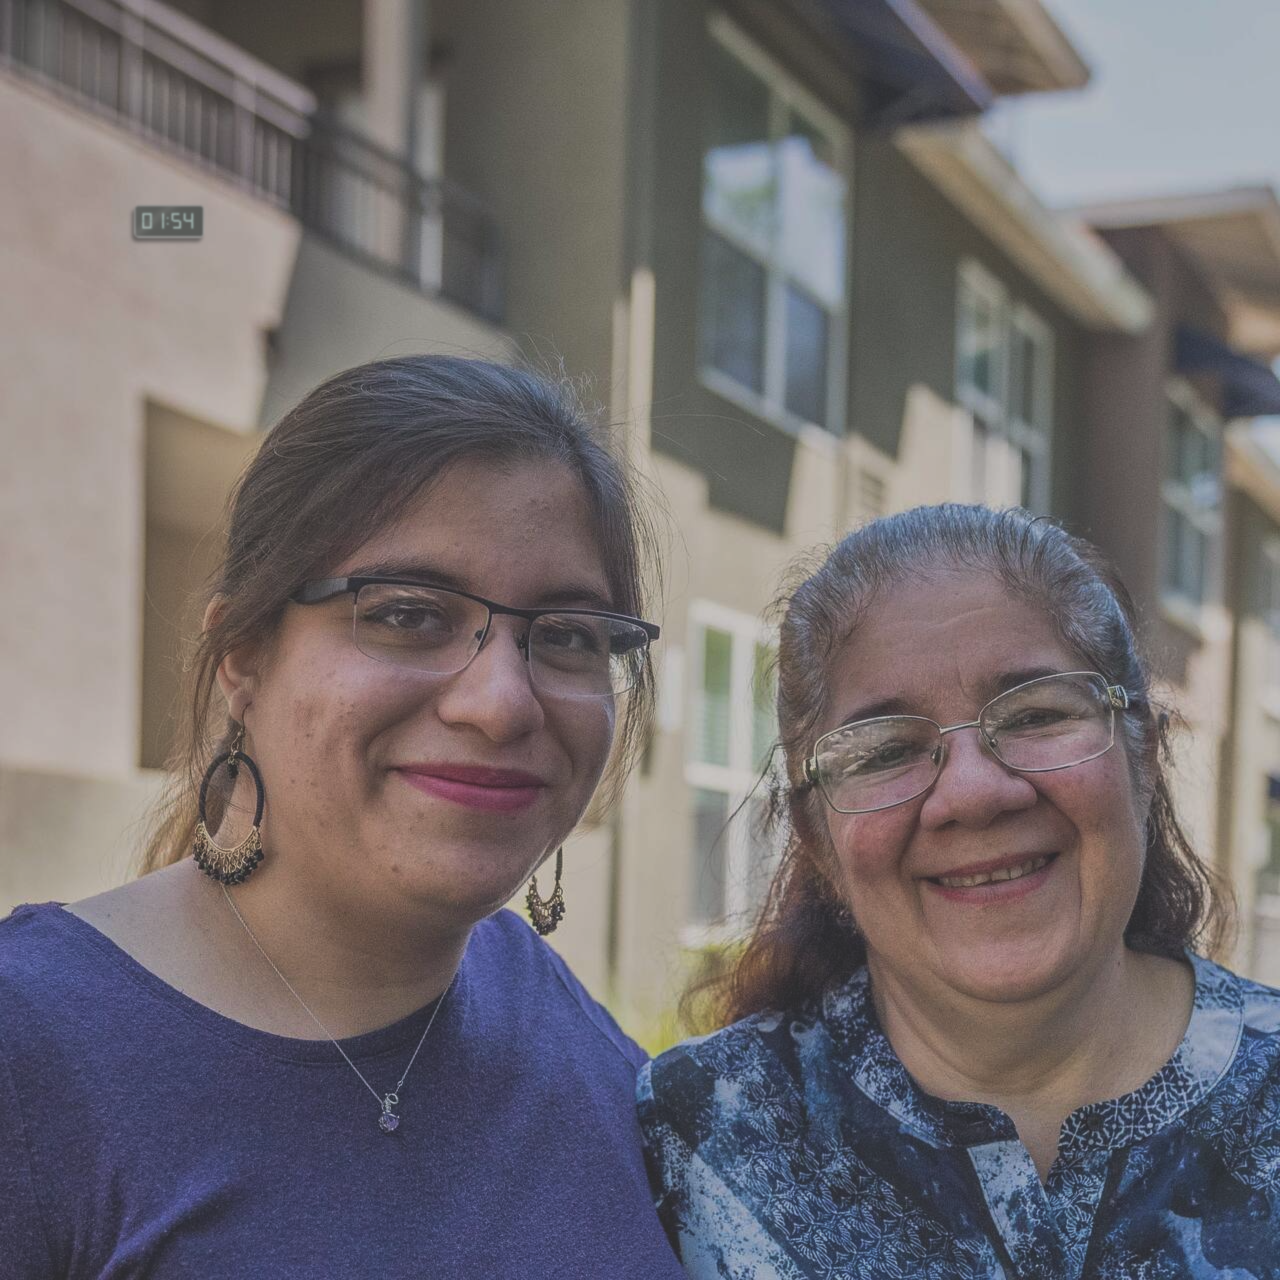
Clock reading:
{"hour": 1, "minute": 54}
